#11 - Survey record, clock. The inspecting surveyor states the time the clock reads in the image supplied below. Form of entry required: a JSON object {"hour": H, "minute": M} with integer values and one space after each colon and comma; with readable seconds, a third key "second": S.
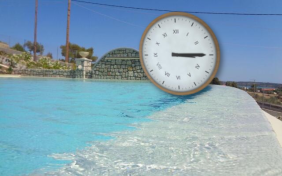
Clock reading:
{"hour": 3, "minute": 15}
